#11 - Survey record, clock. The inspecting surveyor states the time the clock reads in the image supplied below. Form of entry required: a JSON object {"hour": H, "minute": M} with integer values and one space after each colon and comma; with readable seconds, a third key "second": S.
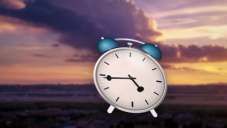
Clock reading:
{"hour": 4, "minute": 44}
